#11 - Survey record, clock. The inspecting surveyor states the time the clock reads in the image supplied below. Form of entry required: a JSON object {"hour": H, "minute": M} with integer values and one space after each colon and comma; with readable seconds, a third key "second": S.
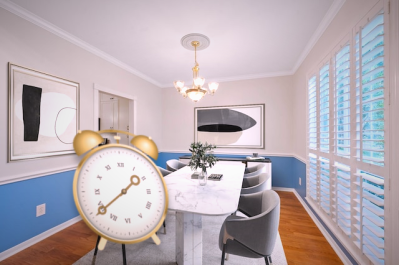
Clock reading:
{"hour": 1, "minute": 39}
